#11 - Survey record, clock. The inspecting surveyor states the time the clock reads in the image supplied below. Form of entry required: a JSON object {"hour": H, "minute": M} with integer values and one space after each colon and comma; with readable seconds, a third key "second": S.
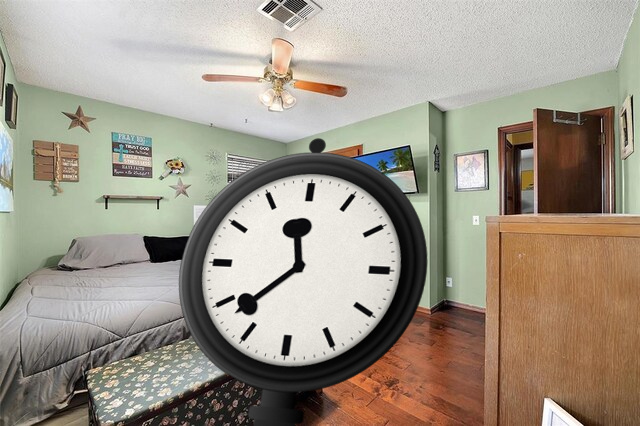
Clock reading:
{"hour": 11, "minute": 38}
